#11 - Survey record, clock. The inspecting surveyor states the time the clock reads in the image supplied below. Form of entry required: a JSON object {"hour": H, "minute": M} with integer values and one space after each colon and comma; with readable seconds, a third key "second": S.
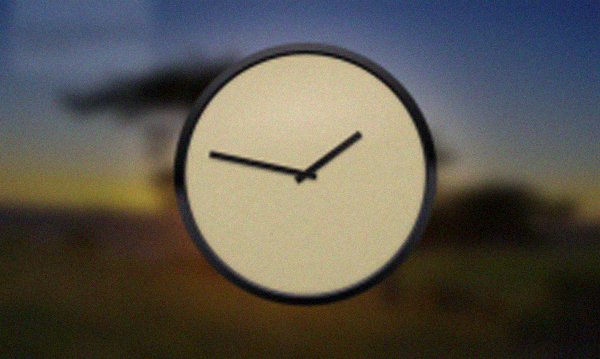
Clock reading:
{"hour": 1, "minute": 47}
